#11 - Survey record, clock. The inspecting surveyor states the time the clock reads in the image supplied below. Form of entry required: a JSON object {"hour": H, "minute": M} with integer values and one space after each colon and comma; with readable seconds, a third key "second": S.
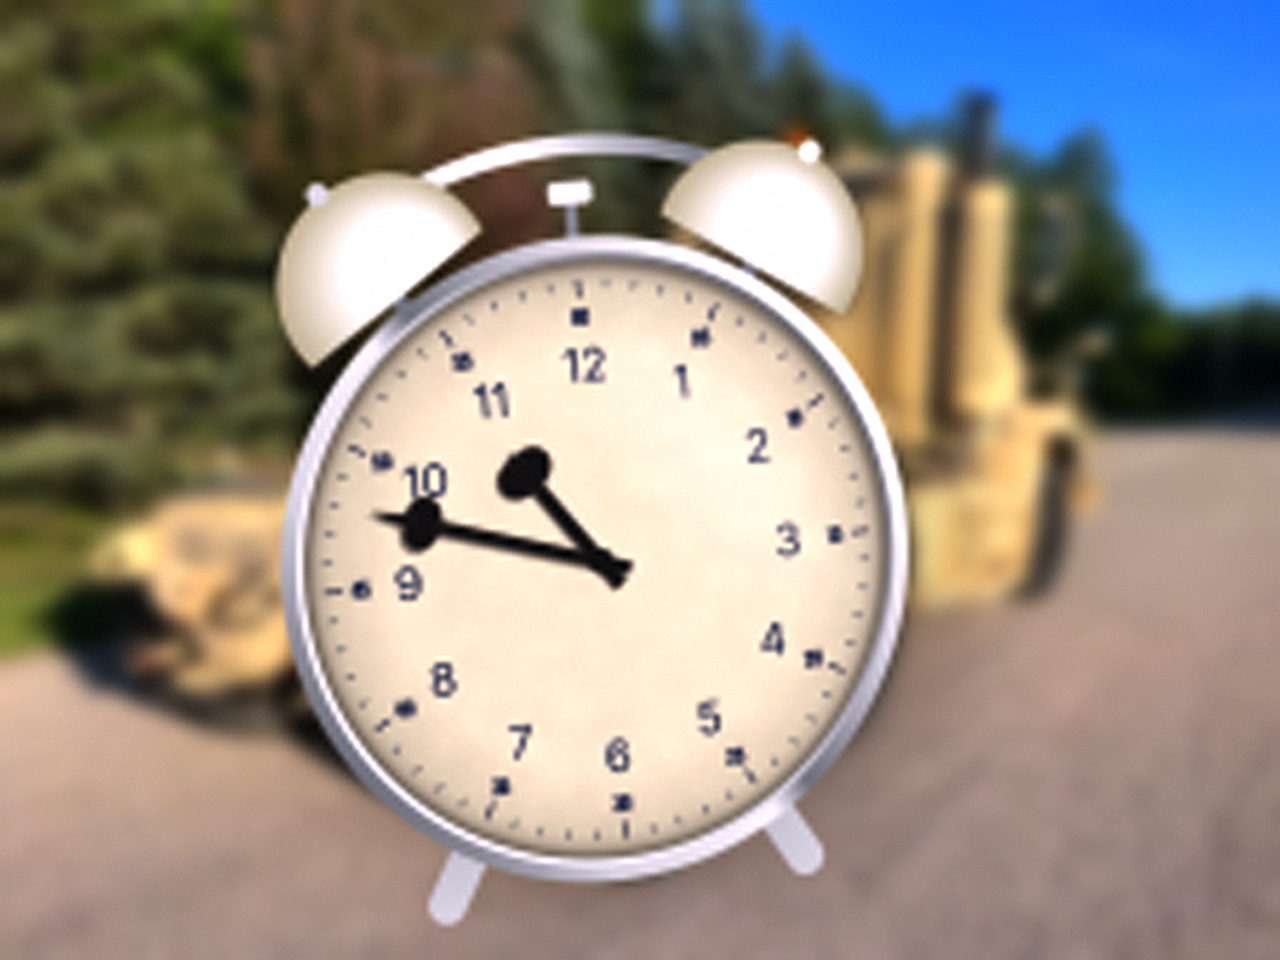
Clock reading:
{"hour": 10, "minute": 48}
